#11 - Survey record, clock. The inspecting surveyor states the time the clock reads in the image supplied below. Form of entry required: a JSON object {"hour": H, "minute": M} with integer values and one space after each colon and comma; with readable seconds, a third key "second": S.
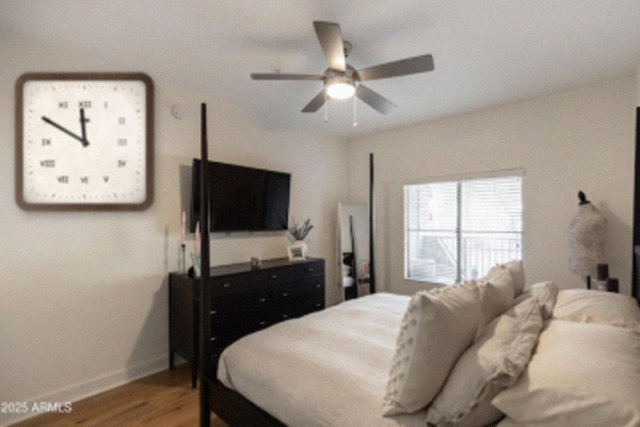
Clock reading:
{"hour": 11, "minute": 50}
